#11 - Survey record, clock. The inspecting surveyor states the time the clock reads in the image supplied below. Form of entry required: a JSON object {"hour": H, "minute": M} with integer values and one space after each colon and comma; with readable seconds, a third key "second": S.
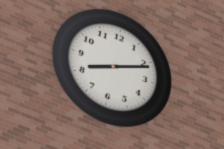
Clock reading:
{"hour": 8, "minute": 11}
